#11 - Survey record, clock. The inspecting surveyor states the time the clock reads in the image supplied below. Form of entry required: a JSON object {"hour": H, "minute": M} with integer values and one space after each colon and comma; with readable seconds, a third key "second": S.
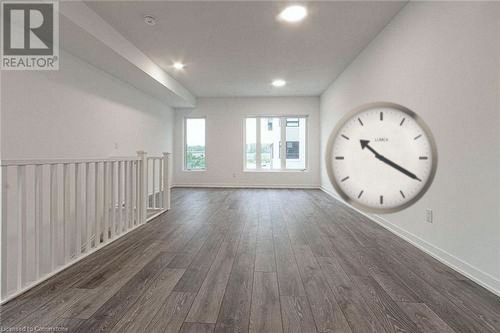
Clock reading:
{"hour": 10, "minute": 20}
